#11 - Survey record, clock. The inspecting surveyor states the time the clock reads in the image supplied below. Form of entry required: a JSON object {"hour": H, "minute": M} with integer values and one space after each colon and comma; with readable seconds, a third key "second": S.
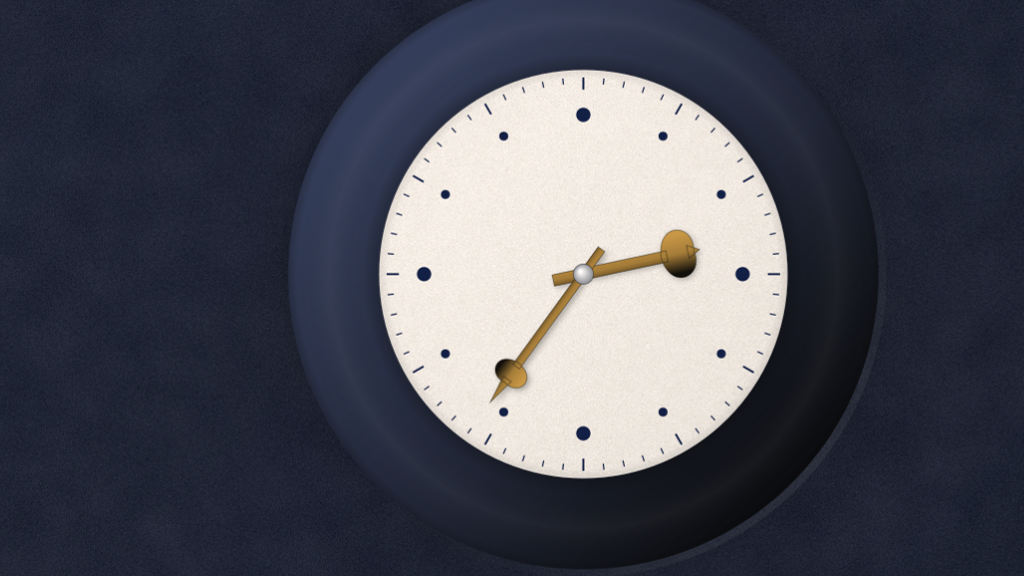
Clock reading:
{"hour": 2, "minute": 36}
